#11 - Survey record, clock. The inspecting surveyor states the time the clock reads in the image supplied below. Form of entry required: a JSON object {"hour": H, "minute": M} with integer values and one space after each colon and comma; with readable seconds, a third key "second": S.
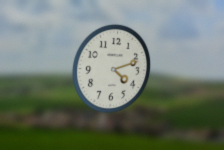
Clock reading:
{"hour": 4, "minute": 12}
